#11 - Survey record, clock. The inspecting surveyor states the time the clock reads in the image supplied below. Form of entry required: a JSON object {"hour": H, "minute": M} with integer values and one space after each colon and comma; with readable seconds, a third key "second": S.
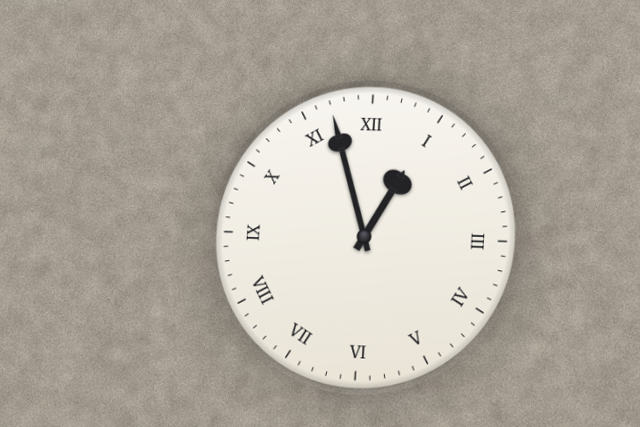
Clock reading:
{"hour": 12, "minute": 57}
